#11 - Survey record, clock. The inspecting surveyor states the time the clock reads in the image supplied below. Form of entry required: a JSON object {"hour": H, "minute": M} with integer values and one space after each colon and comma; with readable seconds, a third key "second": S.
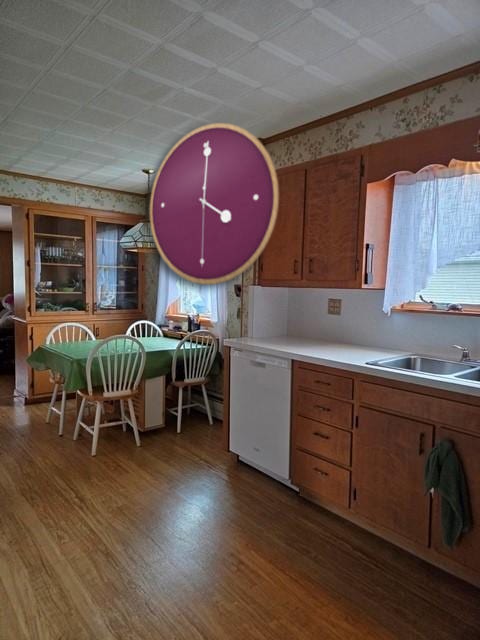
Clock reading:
{"hour": 4, "minute": 0, "second": 30}
